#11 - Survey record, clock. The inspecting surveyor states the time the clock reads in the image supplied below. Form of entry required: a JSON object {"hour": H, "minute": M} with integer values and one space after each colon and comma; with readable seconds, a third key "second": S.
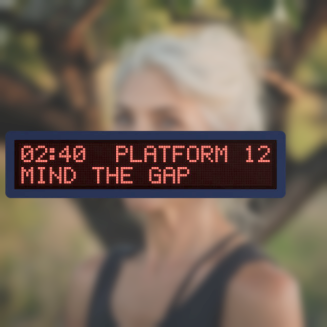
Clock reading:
{"hour": 2, "minute": 40}
